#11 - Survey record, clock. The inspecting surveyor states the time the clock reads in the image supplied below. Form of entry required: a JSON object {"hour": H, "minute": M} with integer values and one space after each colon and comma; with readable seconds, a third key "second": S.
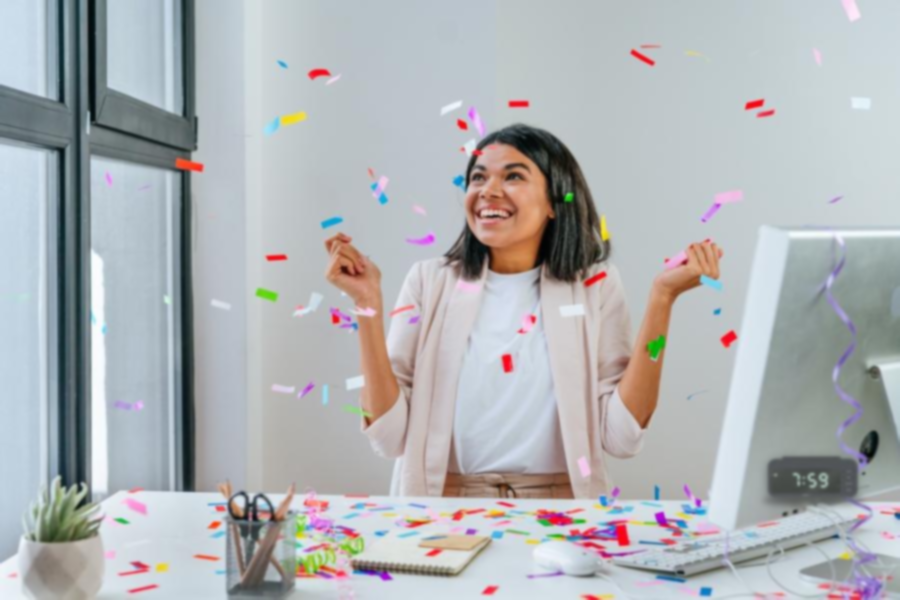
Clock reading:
{"hour": 7, "minute": 59}
